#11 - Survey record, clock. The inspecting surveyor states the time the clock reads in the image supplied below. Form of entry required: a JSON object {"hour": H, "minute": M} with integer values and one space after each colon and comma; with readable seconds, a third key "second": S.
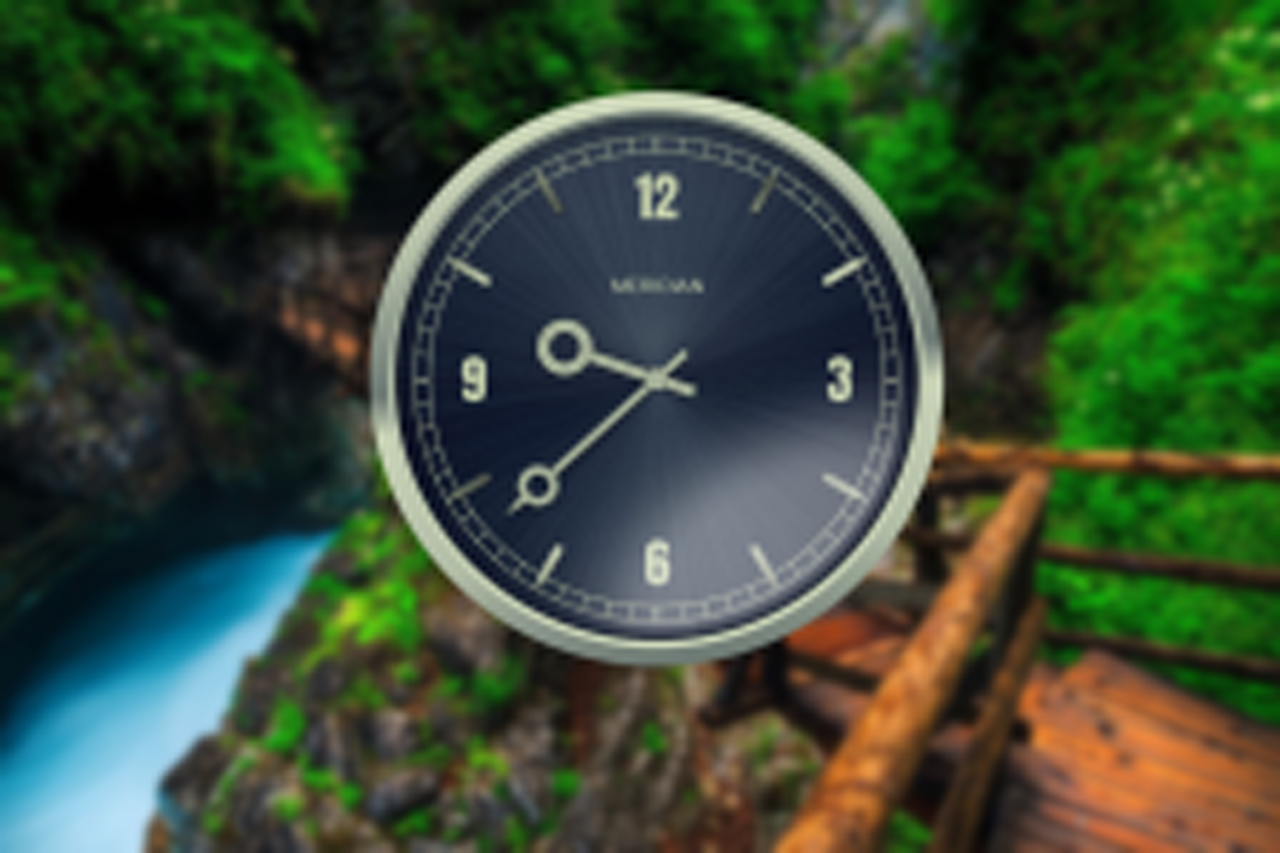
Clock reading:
{"hour": 9, "minute": 38}
